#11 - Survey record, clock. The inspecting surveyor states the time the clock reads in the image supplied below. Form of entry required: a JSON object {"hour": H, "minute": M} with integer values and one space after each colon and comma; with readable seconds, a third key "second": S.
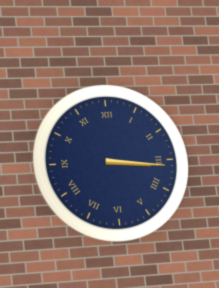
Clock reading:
{"hour": 3, "minute": 16}
